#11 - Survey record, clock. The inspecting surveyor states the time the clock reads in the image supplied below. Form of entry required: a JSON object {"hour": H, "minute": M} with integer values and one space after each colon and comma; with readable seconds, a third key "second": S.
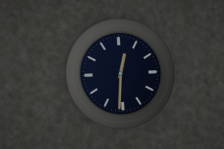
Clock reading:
{"hour": 12, "minute": 31}
